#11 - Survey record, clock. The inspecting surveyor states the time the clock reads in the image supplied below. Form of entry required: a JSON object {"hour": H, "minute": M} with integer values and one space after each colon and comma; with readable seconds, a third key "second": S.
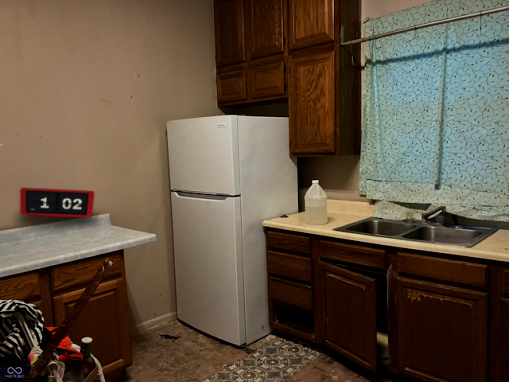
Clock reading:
{"hour": 1, "minute": 2}
